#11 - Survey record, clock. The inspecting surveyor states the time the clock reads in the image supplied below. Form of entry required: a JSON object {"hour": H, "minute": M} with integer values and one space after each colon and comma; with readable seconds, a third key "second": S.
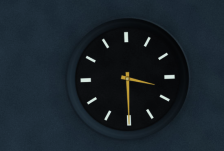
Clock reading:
{"hour": 3, "minute": 30}
